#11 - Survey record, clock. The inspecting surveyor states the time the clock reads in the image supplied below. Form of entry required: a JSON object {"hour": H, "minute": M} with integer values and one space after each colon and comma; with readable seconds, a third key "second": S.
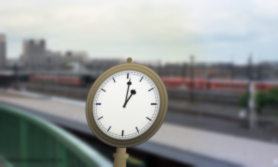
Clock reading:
{"hour": 1, "minute": 1}
